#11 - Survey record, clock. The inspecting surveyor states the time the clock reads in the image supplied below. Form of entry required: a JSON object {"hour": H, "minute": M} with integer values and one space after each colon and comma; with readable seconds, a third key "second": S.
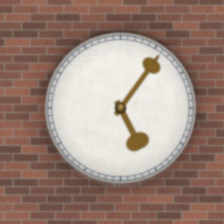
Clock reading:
{"hour": 5, "minute": 6}
